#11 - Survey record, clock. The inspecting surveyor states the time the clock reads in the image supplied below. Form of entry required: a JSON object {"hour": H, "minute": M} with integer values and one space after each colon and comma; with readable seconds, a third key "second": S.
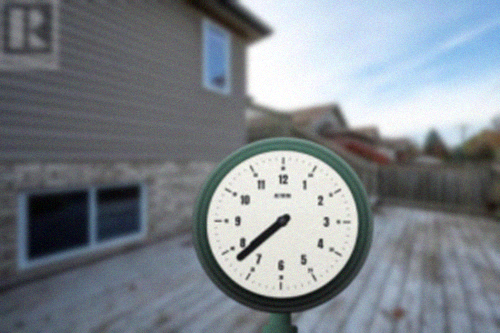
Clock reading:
{"hour": 7, "minute": 38}
